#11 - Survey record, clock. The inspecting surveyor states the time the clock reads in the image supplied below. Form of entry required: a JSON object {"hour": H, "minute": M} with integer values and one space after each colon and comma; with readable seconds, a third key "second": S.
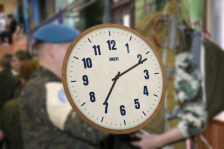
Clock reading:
{"hour": 7, "minute": 11}
